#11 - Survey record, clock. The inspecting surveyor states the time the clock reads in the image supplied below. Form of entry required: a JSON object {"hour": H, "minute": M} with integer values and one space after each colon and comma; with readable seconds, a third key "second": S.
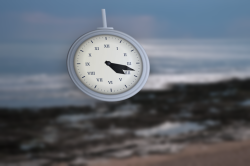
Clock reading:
{"hour": 4, "minute": 18}
